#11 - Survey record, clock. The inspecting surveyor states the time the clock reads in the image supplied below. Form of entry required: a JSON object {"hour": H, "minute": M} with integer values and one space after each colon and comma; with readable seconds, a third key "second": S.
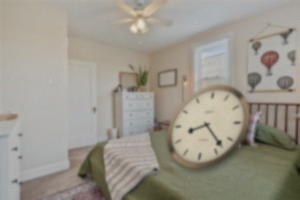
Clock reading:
{"hour": 8, "minute": 23}
